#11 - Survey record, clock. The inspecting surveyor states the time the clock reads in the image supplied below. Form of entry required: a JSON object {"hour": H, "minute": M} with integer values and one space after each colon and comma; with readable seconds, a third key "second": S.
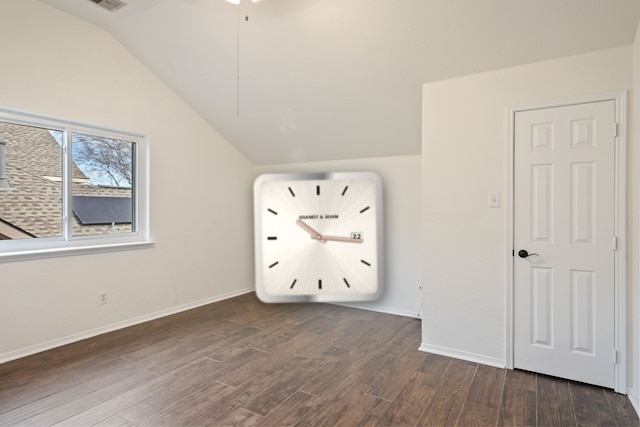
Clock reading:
{"hour": 10, "minute": 16}
